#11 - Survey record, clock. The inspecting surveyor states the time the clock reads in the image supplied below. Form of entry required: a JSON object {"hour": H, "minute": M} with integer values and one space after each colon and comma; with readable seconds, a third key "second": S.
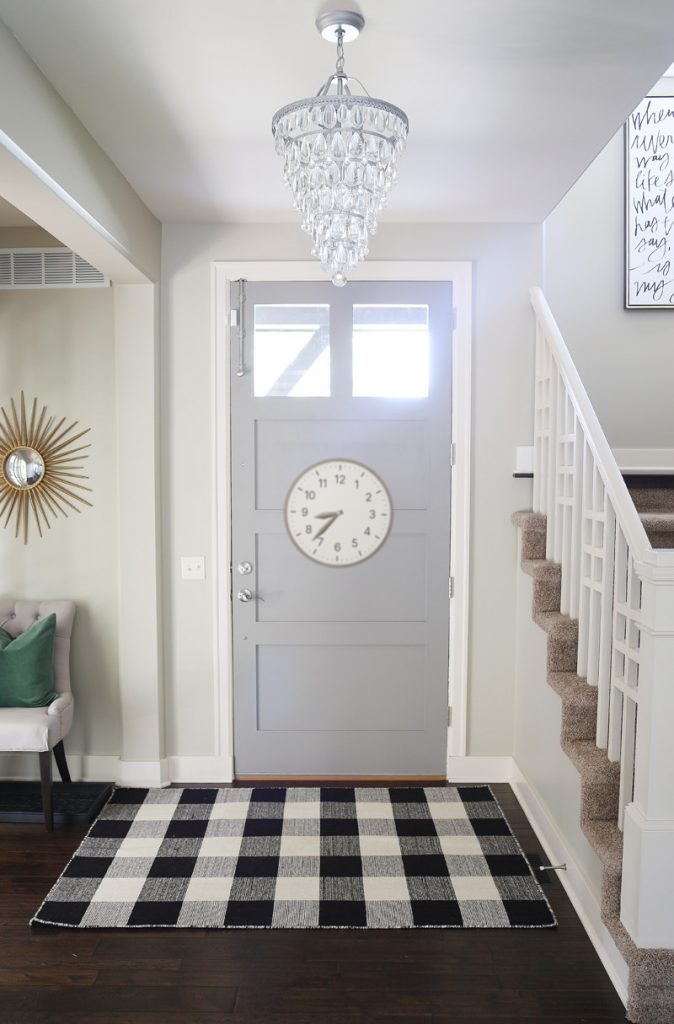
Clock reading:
{"hour": 8, "minute": 37}
